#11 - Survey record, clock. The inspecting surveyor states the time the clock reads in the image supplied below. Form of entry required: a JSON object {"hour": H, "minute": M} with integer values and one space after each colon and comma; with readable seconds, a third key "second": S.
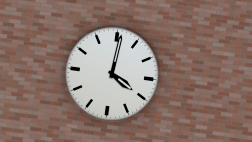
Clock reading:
{"hour": 4, "minute": 1}
